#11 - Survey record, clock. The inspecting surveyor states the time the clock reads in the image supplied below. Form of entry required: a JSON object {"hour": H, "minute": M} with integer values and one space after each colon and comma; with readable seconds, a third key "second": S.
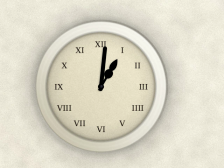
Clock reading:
{"hour": 1, "minute": 1}
